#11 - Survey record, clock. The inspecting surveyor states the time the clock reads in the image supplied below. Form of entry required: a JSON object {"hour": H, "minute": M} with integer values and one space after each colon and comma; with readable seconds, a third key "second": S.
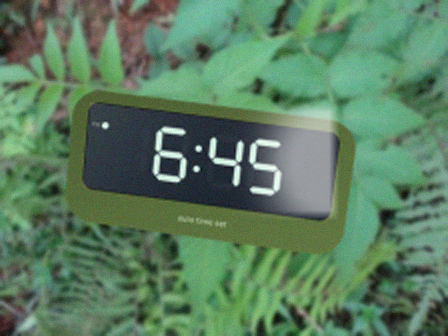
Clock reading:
{"hour": 6, "minute": 45}
